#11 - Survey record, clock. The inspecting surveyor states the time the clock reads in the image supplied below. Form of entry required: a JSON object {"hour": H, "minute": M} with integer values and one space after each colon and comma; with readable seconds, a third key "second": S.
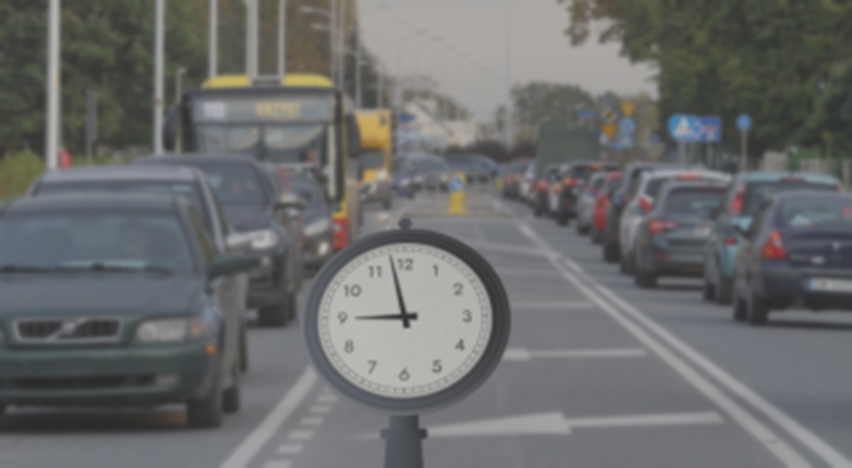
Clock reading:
{"hour": 8, "minute": 58}
